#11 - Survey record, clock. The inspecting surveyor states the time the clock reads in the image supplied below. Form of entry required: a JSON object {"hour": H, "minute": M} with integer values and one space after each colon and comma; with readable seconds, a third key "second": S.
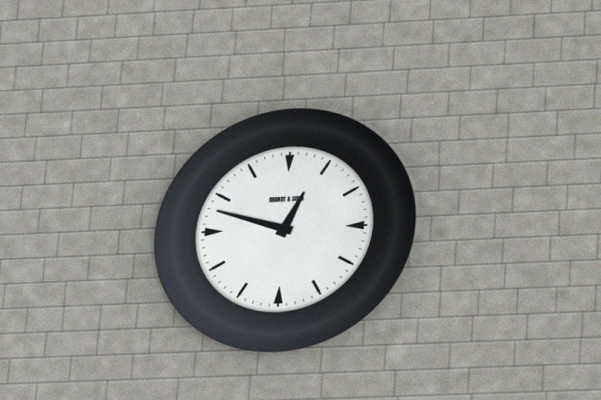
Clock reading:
{"hour": 12, "minute": 48}
